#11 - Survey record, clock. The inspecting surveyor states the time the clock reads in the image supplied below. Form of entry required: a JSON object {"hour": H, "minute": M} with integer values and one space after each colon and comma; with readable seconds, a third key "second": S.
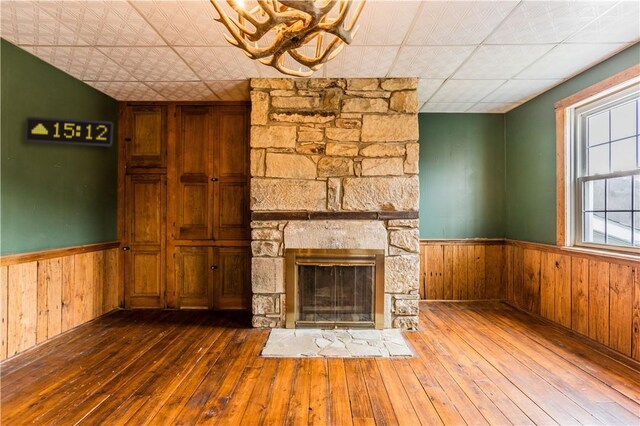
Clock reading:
{"hour": 15, "minute": 12}
